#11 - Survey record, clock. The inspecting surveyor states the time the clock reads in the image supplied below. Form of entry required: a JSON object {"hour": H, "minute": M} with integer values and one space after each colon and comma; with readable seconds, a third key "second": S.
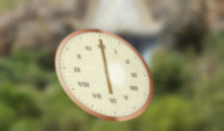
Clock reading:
{"hour": 6, "minute": 0}
